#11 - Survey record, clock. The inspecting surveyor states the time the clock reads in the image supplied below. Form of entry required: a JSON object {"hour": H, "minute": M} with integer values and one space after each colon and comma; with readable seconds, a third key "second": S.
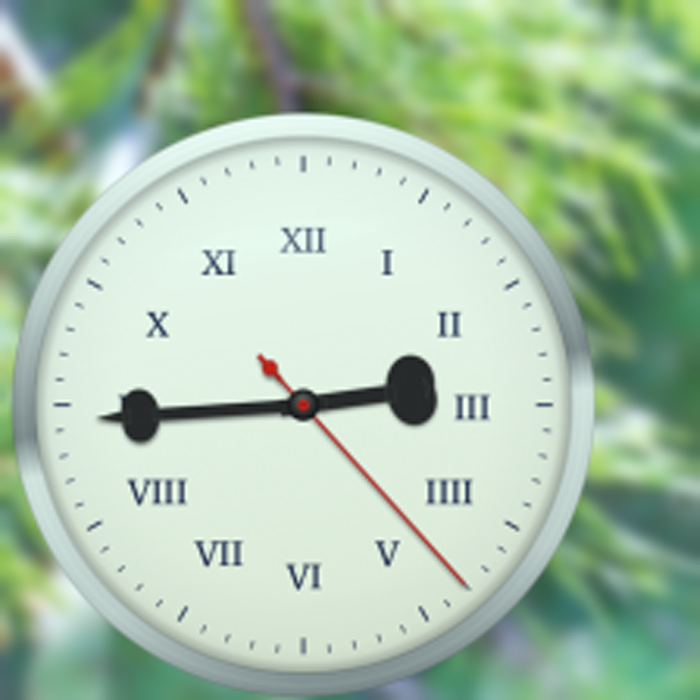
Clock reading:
{"hour": 2, "minute": 44, "second": 23}
